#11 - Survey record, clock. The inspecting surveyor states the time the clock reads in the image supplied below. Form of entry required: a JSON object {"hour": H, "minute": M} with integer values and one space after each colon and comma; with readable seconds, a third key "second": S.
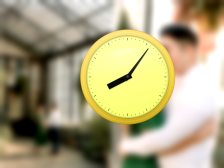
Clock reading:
{"hour": 8, "minute": 6}
